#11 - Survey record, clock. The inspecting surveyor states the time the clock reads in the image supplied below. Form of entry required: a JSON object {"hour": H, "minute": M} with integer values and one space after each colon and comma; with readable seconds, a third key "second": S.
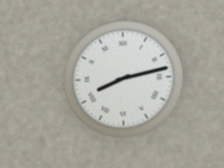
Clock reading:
{"hour": 8, "minute": 13}
